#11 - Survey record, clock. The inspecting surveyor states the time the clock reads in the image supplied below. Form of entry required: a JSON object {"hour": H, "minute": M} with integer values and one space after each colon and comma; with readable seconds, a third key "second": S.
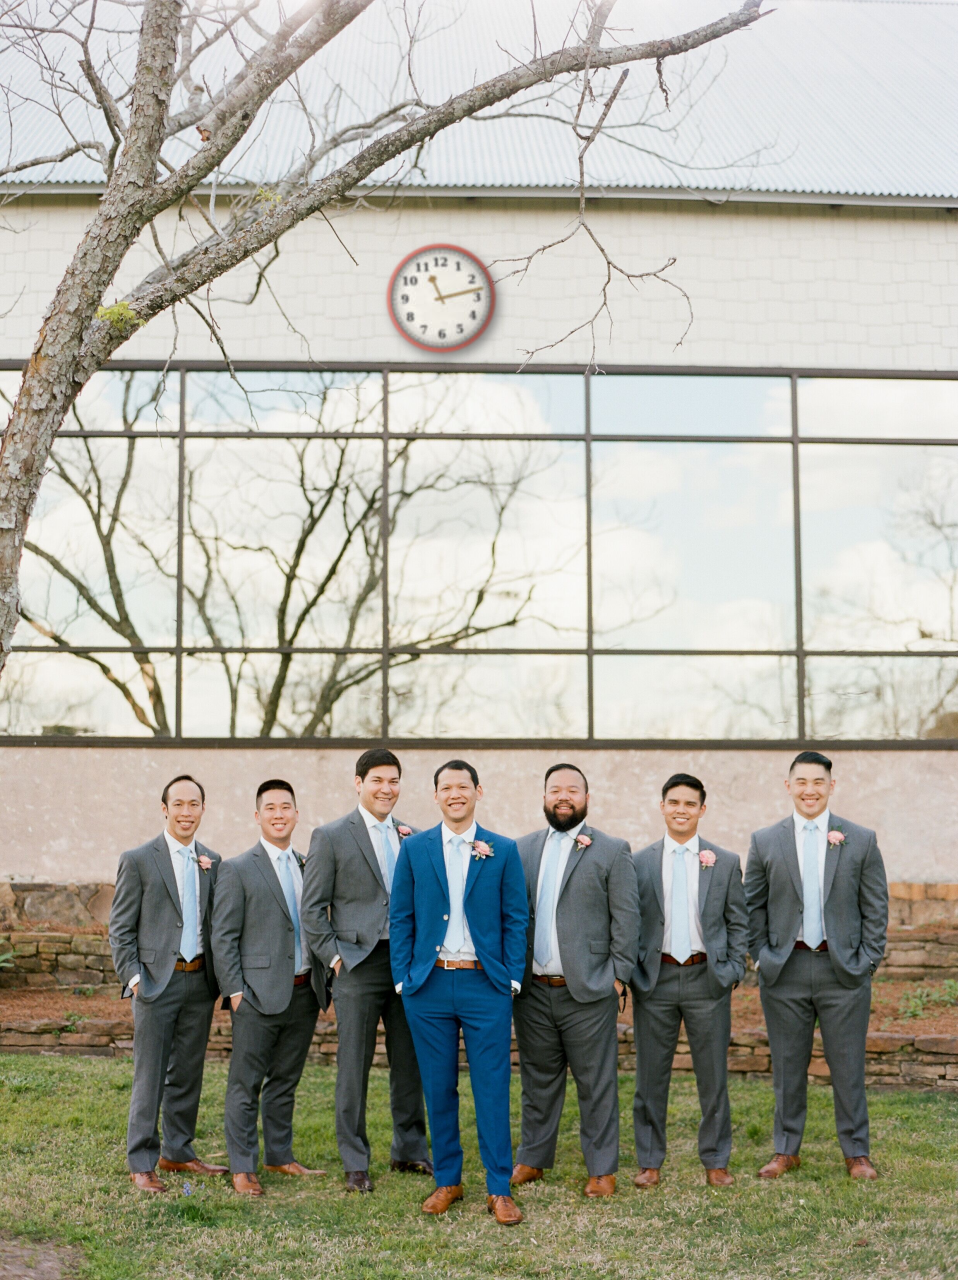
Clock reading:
{"hour": 11, "minute": 13}
